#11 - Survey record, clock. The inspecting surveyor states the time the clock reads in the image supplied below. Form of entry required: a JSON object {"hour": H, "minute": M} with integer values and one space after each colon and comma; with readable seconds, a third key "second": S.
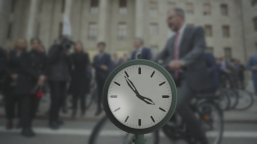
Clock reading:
{"hour": 3, "minute": 54}
